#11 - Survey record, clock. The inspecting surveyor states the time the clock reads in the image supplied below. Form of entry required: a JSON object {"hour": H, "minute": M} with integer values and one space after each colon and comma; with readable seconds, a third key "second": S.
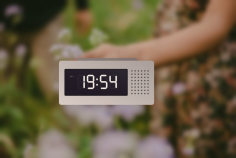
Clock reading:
{"hour": 19, "minute": 54}
